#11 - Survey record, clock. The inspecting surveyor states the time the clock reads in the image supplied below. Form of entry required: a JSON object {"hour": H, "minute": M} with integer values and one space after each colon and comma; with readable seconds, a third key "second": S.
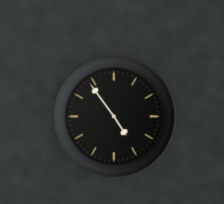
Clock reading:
{"hour": 4, "minute": 54}
